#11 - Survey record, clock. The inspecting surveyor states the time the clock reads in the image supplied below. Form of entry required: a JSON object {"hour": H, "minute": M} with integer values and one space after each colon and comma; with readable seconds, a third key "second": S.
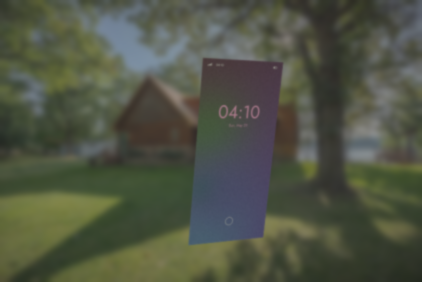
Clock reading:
{"hour": 4, "minute": 10}
